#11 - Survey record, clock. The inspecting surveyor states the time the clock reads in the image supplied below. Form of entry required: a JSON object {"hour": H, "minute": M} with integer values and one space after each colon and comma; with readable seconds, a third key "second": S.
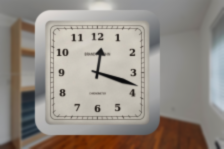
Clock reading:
{"hour": 12, "minute": 18}
